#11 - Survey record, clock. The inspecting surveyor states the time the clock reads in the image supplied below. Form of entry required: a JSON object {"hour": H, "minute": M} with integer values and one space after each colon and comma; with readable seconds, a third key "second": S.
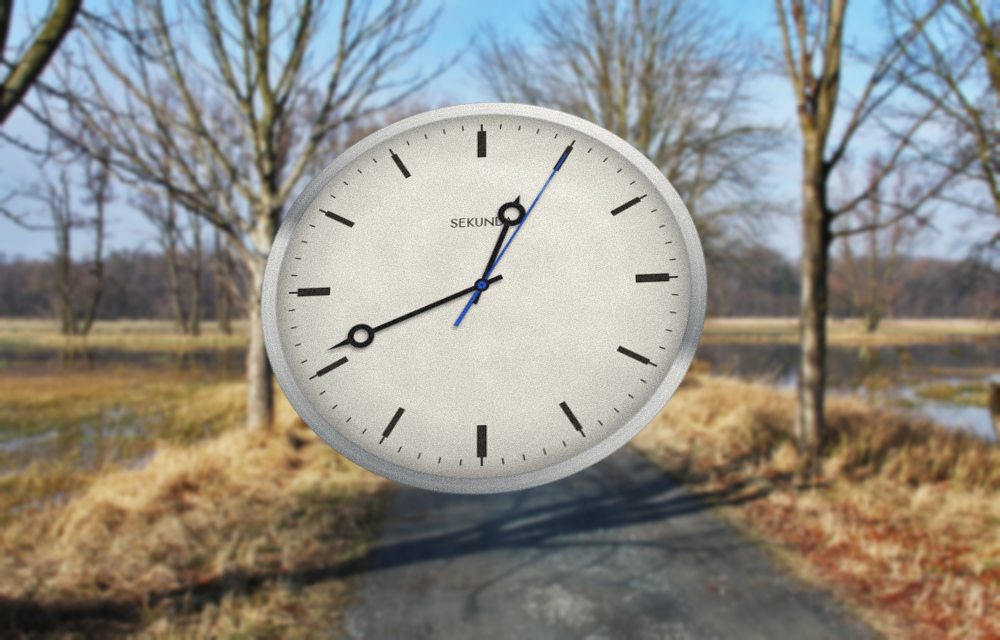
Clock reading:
{"hour": 12, "minute": 41, "second": 5}
